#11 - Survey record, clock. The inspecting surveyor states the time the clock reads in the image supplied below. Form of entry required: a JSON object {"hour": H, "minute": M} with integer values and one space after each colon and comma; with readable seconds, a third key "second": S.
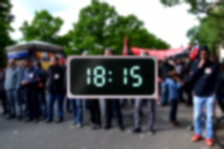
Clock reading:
{"hour": 18, "minute": 15}
